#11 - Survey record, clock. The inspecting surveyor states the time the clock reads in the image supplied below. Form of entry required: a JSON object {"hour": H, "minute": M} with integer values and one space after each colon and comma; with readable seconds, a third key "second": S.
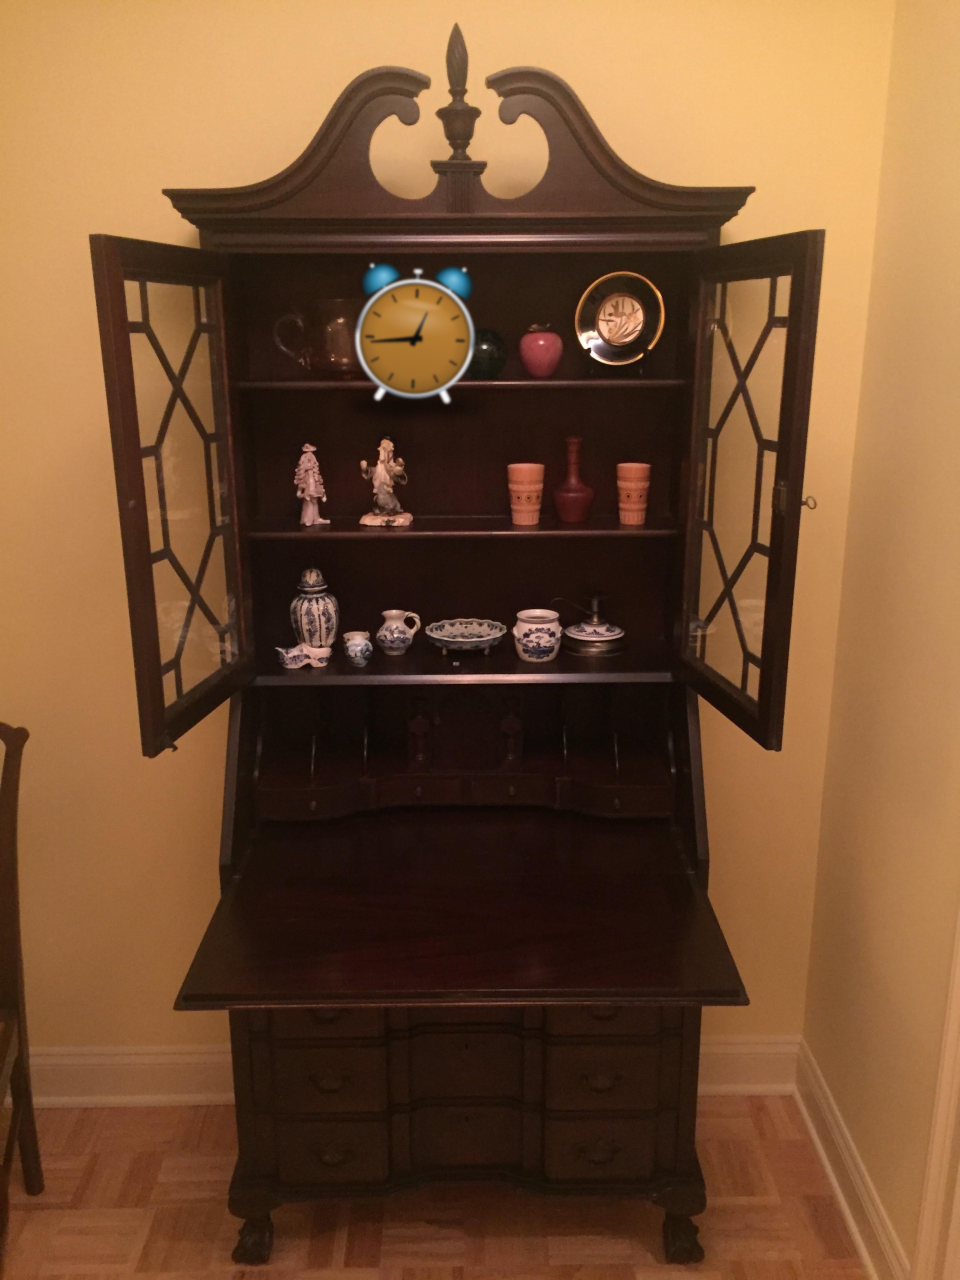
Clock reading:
{"hour": 12, "minute": 44}
